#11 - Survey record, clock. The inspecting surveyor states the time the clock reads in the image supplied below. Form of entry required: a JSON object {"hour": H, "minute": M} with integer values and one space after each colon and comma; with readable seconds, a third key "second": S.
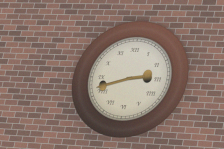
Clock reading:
{"hour": 2, "minute": 42}
